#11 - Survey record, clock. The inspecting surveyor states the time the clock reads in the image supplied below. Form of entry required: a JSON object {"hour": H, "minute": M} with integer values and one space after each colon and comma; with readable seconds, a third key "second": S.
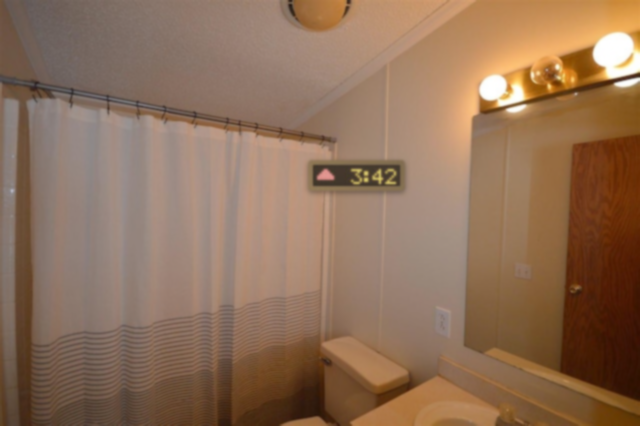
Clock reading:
{"hour": 3, "minute": 42}
